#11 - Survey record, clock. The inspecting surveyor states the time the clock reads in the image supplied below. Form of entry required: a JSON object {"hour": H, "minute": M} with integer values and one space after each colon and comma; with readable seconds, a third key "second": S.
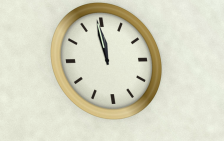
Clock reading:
{"hour": 11, "minute": 59}
